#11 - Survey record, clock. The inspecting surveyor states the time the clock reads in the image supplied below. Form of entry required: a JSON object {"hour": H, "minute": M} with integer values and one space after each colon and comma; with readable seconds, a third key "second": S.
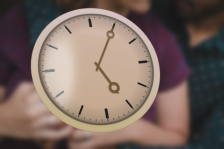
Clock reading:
{"hour": 5, "minute": 5}
